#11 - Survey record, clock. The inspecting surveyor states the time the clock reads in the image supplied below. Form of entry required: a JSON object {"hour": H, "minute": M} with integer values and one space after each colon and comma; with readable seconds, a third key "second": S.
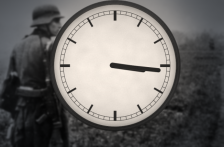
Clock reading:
{"hour": 3, "minute": 16}
